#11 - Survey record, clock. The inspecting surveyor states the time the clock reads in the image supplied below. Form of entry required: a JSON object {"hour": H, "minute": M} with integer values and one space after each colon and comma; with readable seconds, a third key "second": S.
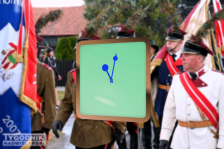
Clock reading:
{"hour": 11, "minute": 2}
